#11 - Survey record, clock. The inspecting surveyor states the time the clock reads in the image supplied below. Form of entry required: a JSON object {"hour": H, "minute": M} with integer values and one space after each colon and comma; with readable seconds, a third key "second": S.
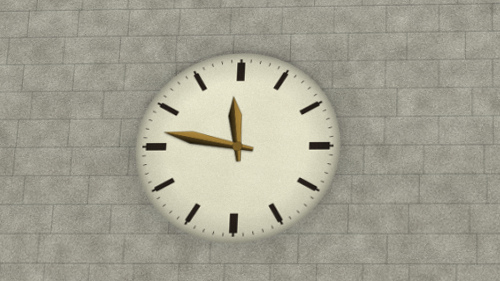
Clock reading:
{"hour": 11, "minute": 47}
